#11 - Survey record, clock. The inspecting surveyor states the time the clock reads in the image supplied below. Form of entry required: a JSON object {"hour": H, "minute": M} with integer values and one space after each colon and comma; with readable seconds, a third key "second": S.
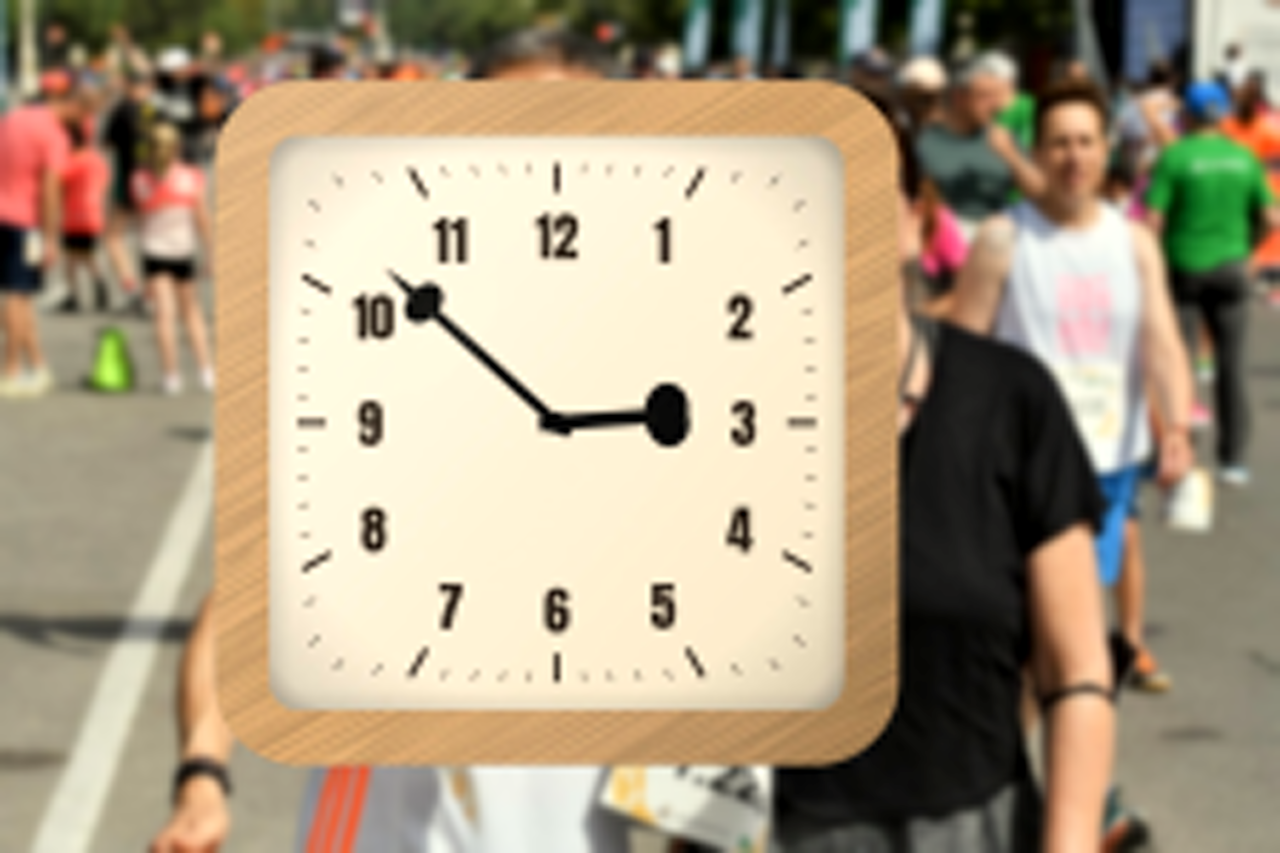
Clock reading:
{"hour": 2, "minute": 52}
